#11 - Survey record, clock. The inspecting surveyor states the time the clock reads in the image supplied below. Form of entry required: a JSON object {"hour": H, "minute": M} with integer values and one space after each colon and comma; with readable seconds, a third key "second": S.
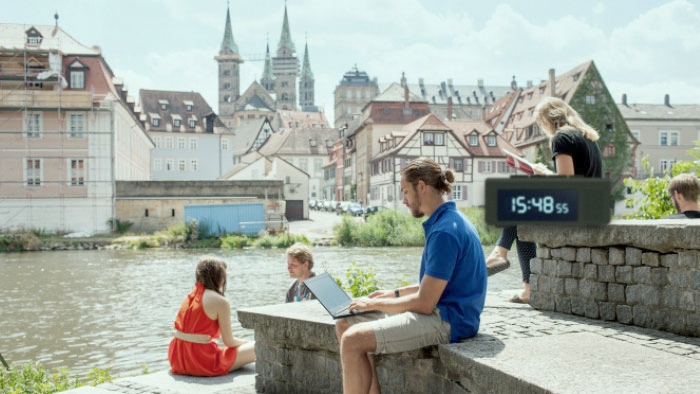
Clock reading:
{"hour": 15, "minute": 48}
